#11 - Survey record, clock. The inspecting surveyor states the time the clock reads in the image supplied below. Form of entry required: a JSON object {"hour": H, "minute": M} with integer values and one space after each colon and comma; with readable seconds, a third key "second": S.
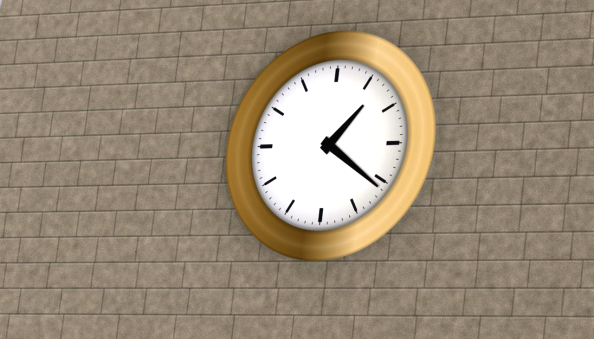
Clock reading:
{"hour": 1, "minute": 21}
